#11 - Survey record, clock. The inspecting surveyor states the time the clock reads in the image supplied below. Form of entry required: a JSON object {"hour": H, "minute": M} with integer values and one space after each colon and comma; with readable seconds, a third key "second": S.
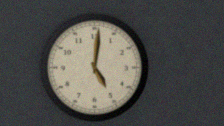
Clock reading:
{"hour": 5, "minute": 1}
